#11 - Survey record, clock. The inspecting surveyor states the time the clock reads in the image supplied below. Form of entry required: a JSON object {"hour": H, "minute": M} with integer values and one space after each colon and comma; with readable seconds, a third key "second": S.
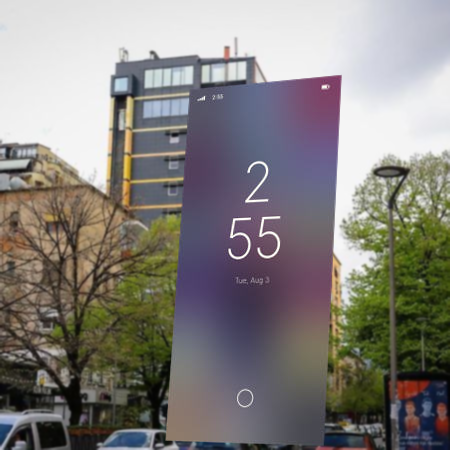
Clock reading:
{"hour": 2, "minute": 55}
